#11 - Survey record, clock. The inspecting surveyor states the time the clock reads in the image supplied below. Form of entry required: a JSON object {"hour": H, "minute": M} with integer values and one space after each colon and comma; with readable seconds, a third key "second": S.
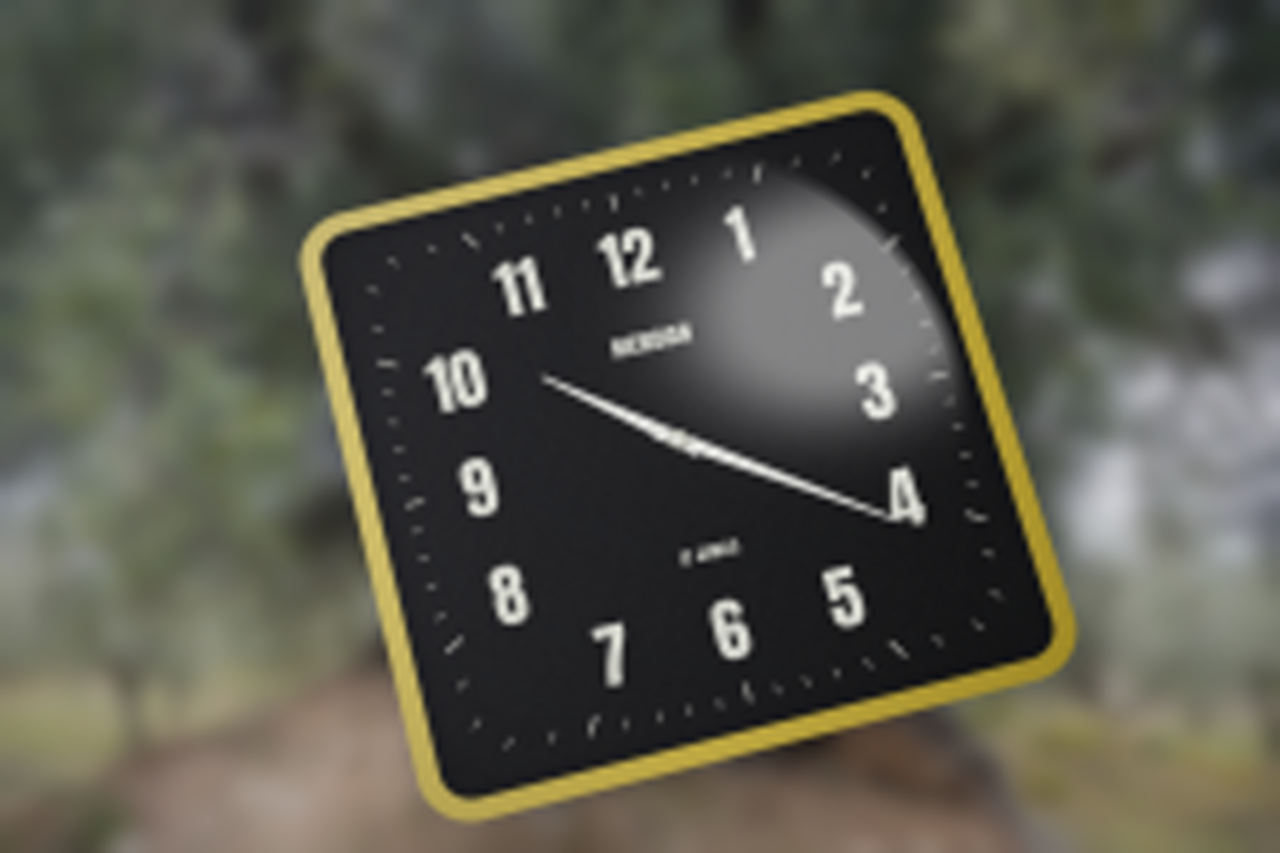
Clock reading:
{"hour": 10, "minute": 21}
